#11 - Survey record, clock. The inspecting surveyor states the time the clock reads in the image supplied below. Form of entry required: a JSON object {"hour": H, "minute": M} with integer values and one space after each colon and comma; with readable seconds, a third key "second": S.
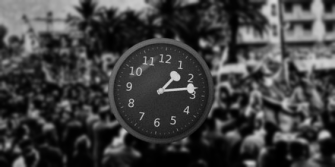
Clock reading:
{"hour": 1, "minute": 13}
